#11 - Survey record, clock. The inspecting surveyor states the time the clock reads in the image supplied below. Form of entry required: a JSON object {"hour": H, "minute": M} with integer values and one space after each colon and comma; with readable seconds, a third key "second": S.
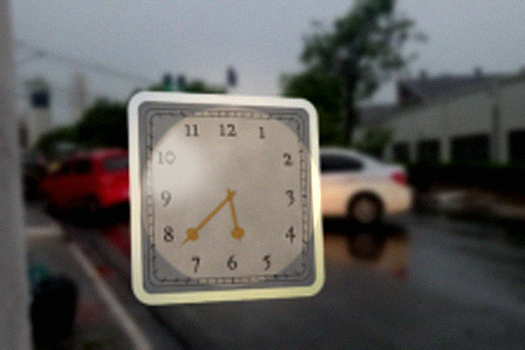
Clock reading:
{"hour": 5, "minute": 38}
